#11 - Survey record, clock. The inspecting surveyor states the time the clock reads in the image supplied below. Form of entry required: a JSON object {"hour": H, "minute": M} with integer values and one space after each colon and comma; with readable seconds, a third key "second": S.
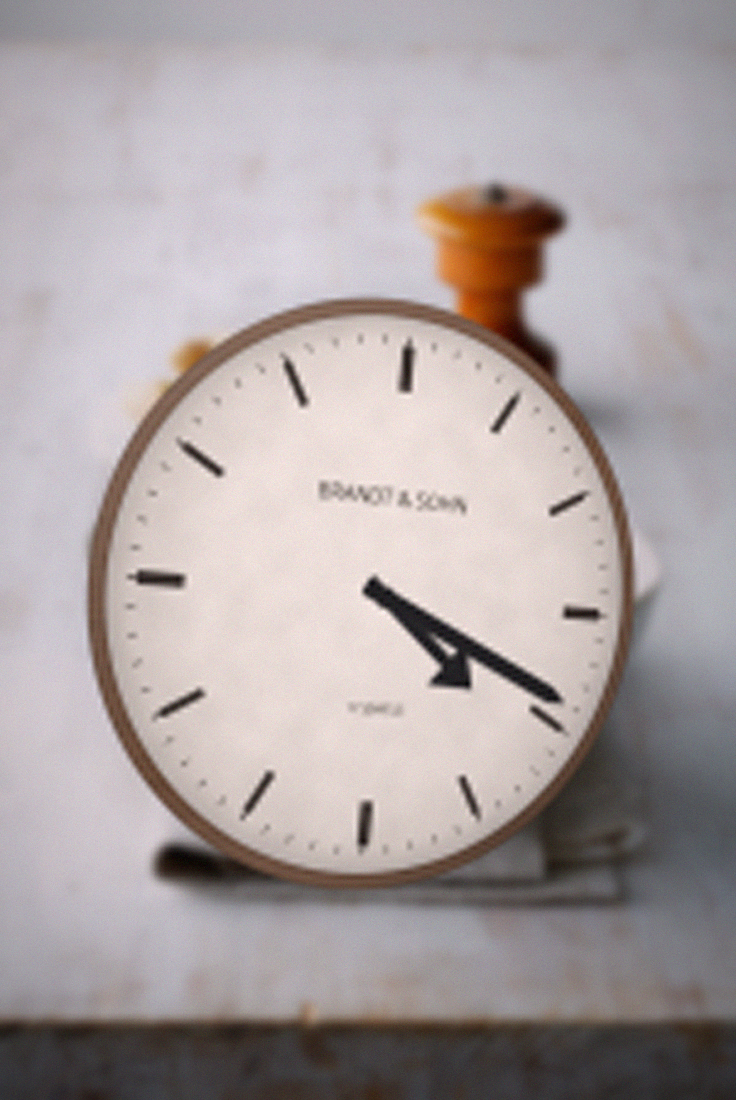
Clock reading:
{"hour": 4, "minute": 19}
